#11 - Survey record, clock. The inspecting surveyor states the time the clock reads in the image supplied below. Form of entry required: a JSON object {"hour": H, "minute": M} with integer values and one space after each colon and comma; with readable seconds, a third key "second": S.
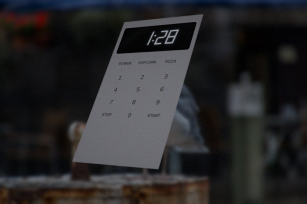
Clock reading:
{"hour": 1, "minute": 28}
